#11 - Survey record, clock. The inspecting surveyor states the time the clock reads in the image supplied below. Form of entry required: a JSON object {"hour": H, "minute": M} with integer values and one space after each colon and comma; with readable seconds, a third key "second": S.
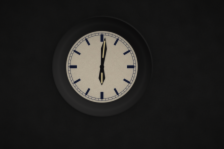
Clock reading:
{"hour": 6, "minute": 1}
